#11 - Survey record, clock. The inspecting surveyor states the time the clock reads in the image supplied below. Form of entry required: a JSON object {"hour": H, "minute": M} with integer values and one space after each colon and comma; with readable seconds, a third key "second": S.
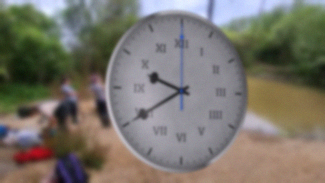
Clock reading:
{"hour": 9, "minute": 40, "second": 0}
